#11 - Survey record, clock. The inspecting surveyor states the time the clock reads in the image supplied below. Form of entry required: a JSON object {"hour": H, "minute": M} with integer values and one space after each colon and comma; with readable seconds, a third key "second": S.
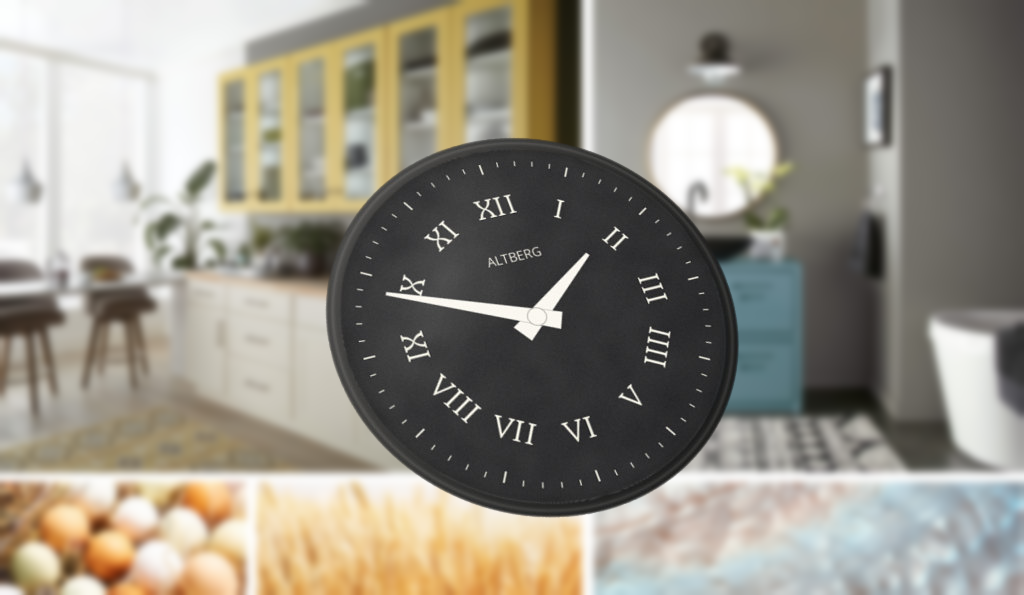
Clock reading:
{"hour": 1, "minute": 49}
